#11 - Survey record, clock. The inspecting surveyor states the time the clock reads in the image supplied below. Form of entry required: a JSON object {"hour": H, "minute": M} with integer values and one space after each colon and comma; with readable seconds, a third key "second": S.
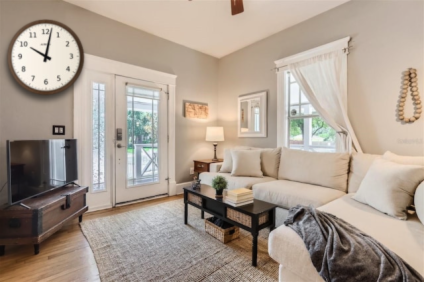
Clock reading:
{"hour": 10, "minute": 2}
